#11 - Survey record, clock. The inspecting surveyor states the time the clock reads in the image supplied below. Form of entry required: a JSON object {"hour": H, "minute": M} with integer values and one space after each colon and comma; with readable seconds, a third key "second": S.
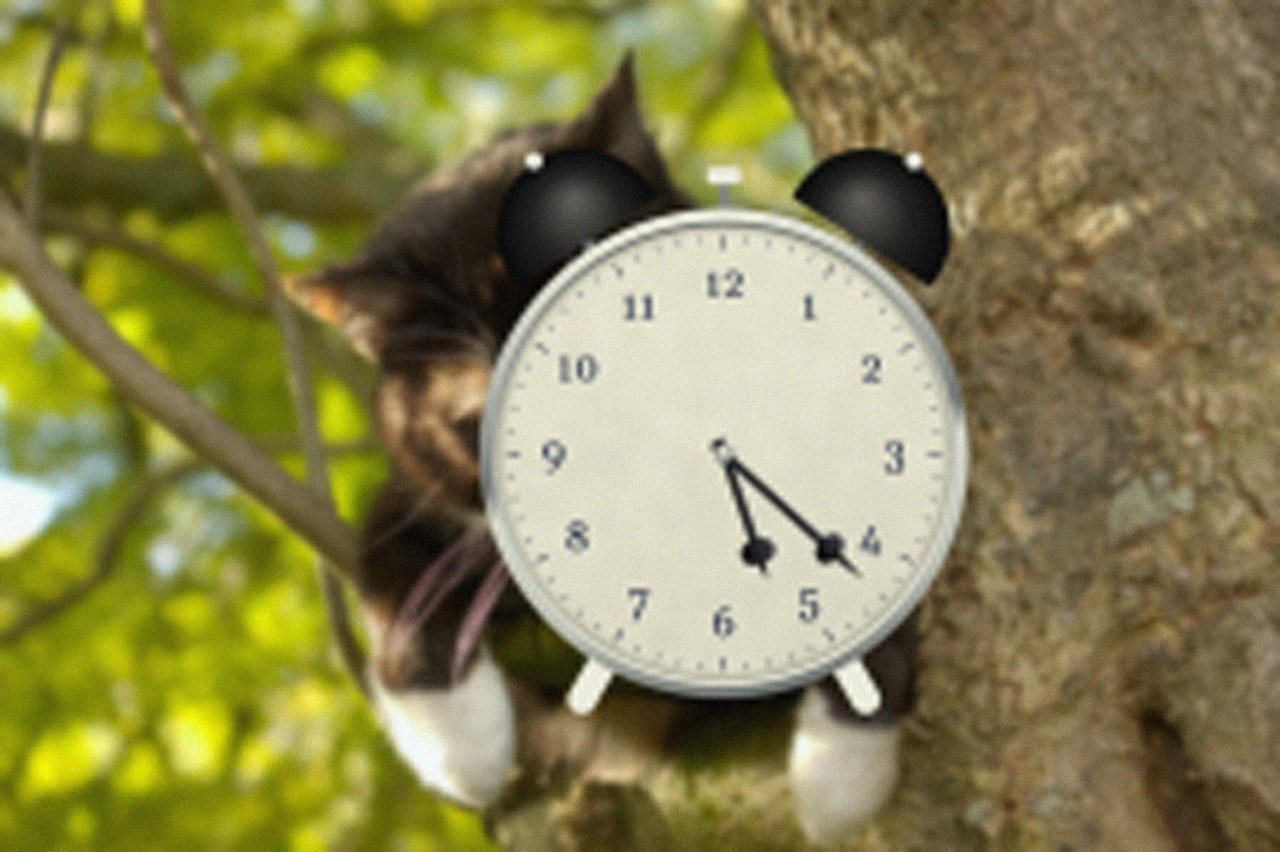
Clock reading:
{"hour": 5, "minute": 22}
